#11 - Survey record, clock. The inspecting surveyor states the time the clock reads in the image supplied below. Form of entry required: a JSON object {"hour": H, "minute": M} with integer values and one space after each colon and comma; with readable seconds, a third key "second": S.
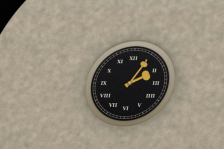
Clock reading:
{"hour": 2, "minute": 5}
